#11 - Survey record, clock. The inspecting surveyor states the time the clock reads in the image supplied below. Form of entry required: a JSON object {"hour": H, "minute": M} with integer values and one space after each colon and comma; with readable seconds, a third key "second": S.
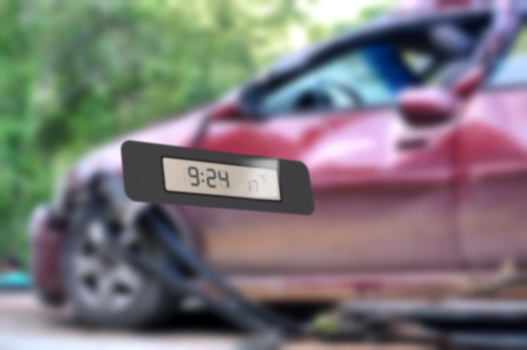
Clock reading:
{"hour": 9, "minute": 24}
